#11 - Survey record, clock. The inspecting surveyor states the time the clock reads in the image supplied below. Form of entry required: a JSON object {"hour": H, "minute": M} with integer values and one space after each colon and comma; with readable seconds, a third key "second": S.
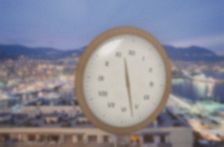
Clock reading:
{"hour": 11, "minute": 27}
